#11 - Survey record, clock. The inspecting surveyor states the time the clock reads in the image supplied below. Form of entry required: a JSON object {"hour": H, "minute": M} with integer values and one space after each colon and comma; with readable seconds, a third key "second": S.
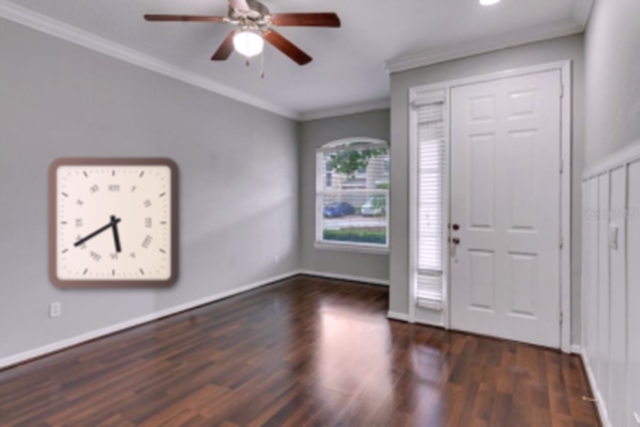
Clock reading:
{"hour": 5, "minute": 40}
